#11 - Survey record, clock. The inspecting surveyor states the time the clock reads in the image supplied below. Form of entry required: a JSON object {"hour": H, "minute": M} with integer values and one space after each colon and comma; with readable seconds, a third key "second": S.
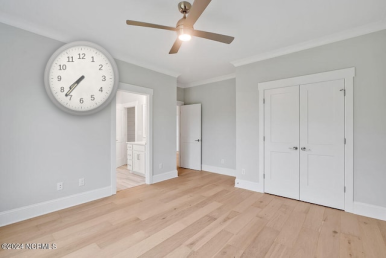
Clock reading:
{"hour": 7, "minute": 37}
